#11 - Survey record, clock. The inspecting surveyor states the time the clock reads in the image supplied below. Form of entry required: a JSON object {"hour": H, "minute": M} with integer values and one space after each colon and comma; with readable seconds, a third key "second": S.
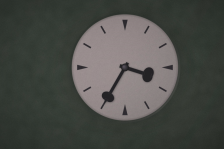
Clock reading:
{"hour": 3, "minute": 35}
